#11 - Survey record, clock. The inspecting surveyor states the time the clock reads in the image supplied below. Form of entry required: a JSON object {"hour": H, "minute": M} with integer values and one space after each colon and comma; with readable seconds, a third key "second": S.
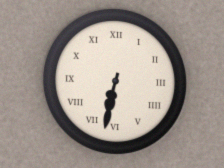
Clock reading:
{"hour": 6, "minute": 32}
